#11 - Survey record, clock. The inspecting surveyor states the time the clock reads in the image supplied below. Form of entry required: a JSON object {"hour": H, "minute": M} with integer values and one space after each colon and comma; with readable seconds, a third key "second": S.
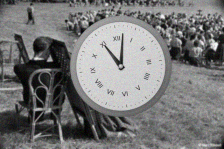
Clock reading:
{"hour": 11, "minute": 2}
